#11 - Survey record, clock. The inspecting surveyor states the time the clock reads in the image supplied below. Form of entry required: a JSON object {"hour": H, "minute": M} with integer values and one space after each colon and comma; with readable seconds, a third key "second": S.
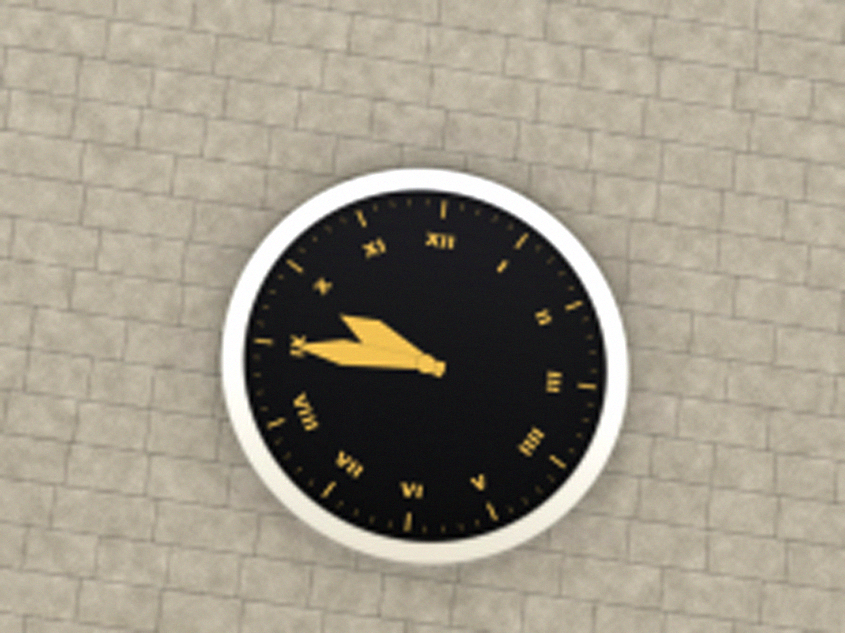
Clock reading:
{"hour": 9, "minute": 45}
